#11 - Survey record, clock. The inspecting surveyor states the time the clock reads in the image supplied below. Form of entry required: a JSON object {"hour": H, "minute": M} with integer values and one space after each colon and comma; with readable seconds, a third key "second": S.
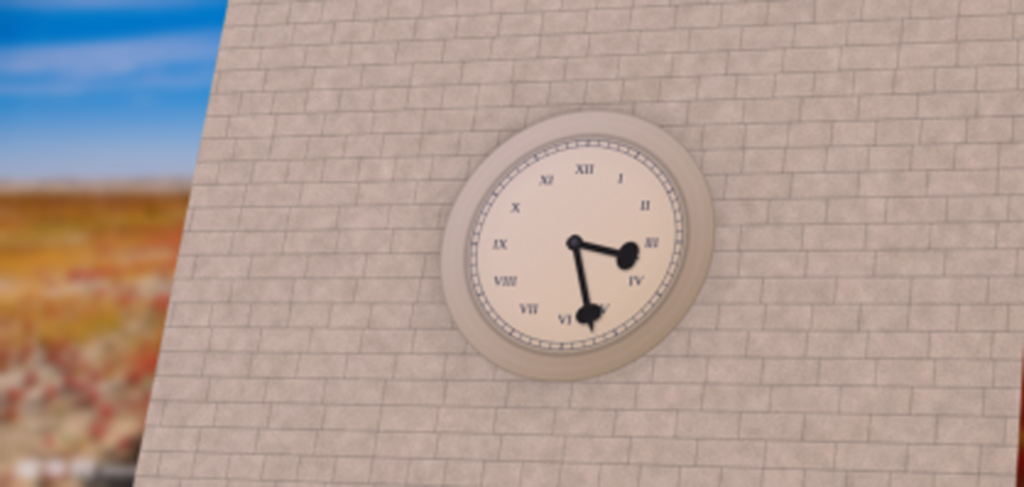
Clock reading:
{"hour": 3, "minute": 27}
